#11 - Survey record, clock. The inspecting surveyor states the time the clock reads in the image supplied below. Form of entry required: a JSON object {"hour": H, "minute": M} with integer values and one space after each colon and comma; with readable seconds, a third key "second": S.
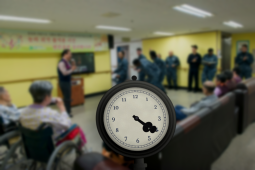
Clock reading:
{"hour": 4, "minute": 21}
